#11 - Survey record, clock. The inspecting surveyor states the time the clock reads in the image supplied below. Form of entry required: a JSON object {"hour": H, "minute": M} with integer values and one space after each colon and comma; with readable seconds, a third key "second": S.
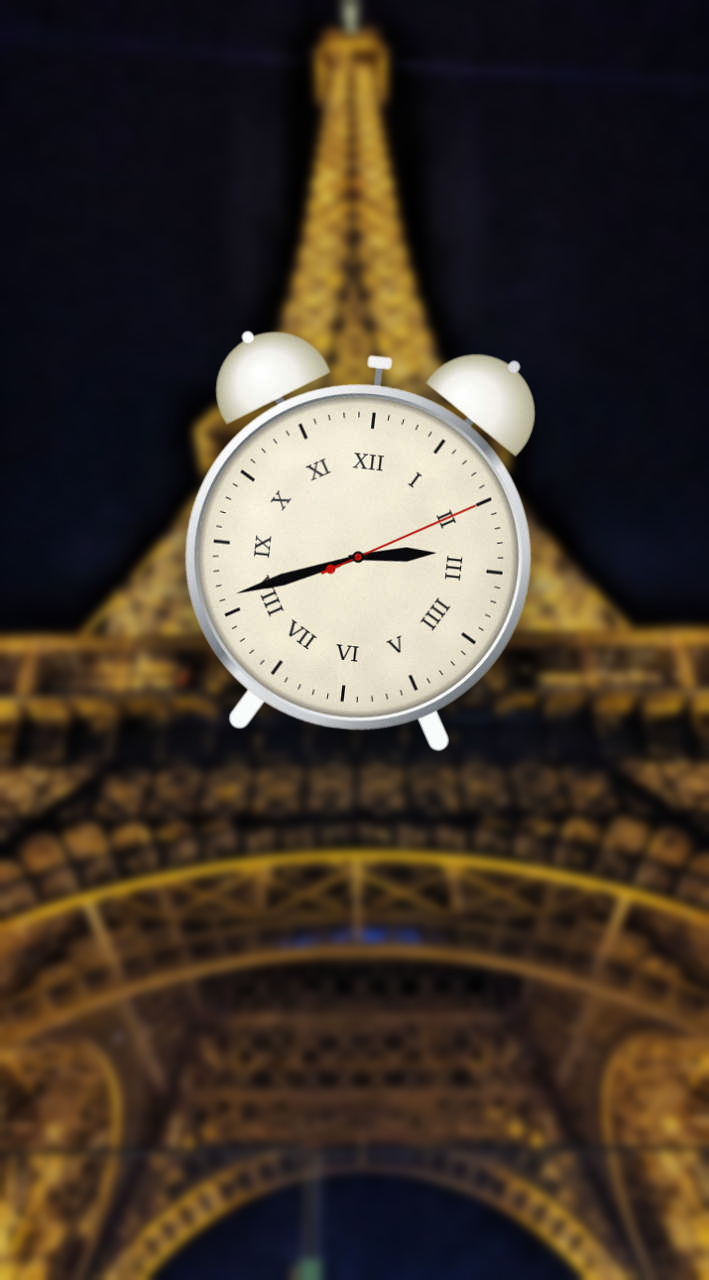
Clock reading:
{"hour": 2, "minute": 41, "second": 10}
